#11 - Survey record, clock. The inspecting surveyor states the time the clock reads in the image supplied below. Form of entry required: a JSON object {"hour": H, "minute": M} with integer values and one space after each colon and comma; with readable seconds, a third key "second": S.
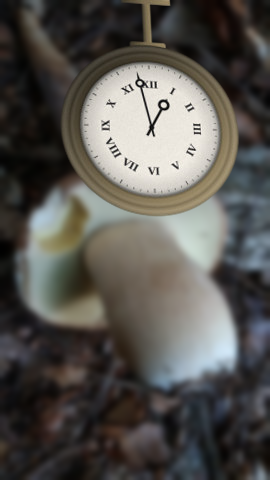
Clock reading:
{"hour": 12, "minute": 58}
